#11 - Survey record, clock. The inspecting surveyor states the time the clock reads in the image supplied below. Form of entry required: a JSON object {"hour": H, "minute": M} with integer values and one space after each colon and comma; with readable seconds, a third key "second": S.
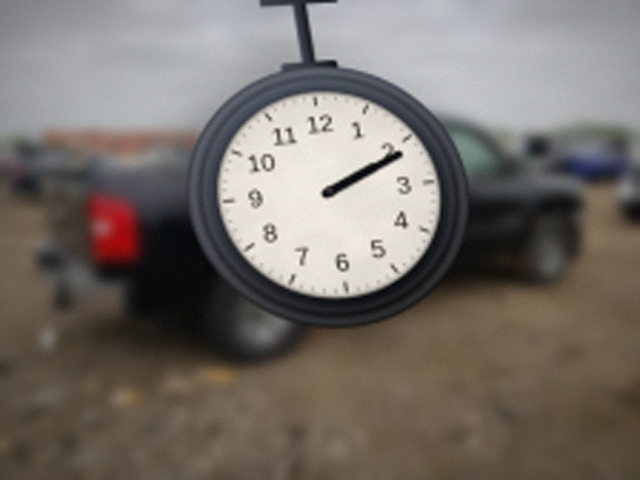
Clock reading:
{"hour": 2, "minute": 11}
